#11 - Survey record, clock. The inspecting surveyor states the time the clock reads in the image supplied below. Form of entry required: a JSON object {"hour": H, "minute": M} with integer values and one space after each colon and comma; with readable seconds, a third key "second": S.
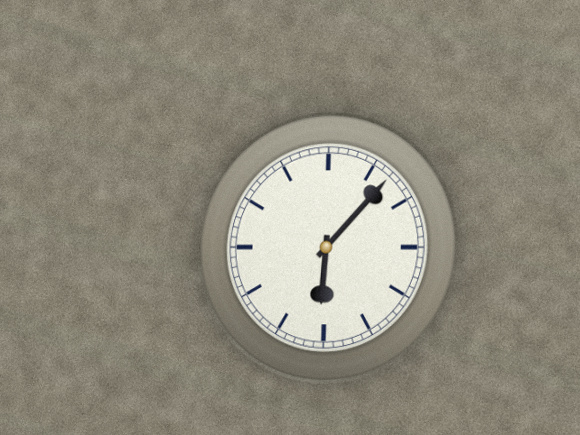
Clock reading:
{"hour": 6, "minute": 7}
